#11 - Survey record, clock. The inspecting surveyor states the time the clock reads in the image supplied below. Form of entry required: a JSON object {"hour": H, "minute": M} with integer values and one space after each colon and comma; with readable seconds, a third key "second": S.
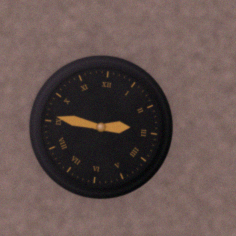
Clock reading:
{"hour": 2, "minute": 46}
